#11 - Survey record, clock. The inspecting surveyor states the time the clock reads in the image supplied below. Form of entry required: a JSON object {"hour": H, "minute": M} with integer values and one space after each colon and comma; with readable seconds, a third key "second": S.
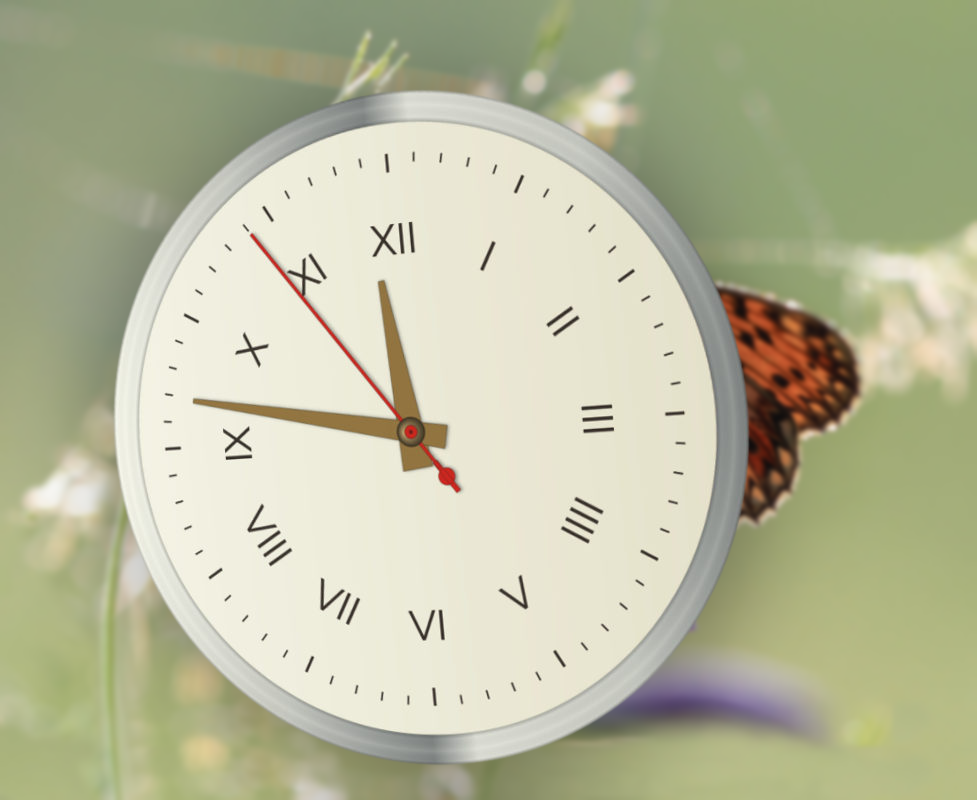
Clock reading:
{"hour": 11, "minute": 46, "second": 54}
